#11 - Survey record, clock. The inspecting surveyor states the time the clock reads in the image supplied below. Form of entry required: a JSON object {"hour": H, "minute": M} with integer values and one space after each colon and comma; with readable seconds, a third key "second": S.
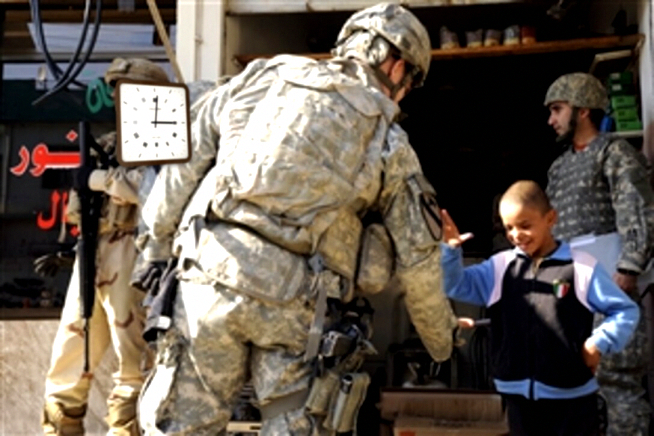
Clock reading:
{"hour": 3, "minute": 1}
